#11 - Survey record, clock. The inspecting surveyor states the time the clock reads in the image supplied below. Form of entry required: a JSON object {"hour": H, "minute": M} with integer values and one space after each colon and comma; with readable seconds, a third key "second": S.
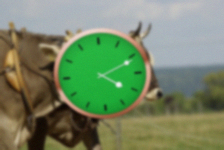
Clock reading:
{"hour": 4, "minute": 11}
